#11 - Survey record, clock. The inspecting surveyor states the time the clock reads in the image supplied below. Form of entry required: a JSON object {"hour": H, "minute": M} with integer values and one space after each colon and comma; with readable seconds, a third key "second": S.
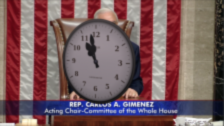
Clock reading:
{"hour": 10, "minute": 58}
